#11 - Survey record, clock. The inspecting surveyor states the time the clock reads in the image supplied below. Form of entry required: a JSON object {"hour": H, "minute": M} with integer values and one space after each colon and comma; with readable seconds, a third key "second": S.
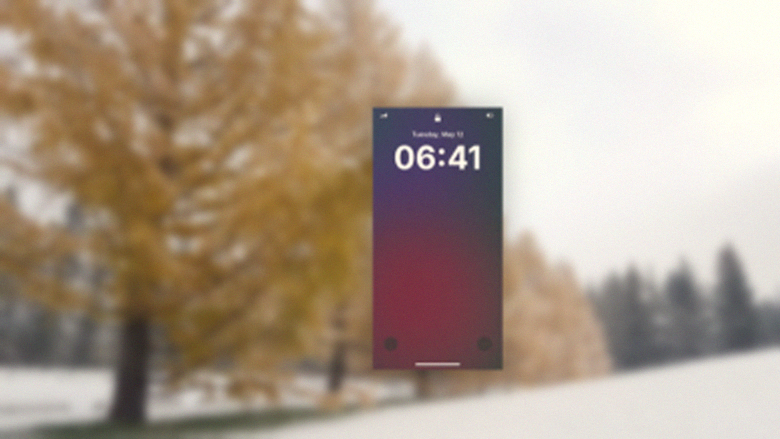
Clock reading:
{"hour": 6, "minute": 41}
